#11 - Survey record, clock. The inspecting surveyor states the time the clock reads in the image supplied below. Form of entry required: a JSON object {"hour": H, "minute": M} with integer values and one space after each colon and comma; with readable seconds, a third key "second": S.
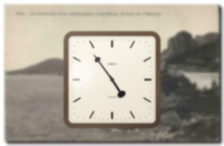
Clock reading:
{"hour": 4, "minute": 54}
